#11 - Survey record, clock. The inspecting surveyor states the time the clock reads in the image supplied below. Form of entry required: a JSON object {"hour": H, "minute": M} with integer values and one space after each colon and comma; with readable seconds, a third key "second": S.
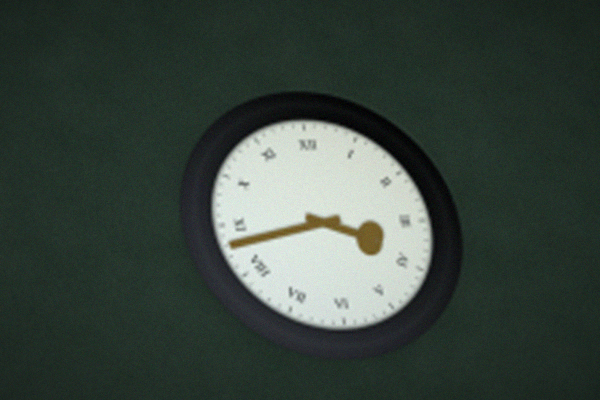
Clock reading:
{"hour": 3, "minute": 43}
